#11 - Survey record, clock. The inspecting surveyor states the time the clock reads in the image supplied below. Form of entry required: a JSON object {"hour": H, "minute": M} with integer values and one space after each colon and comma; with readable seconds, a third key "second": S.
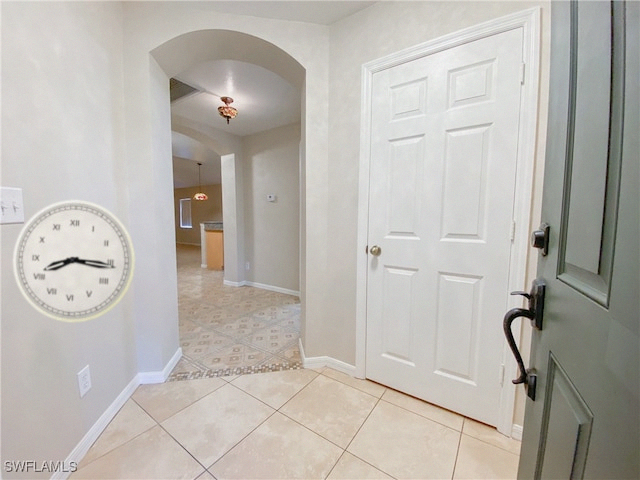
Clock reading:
{"hour": 8, "minute": 16}
